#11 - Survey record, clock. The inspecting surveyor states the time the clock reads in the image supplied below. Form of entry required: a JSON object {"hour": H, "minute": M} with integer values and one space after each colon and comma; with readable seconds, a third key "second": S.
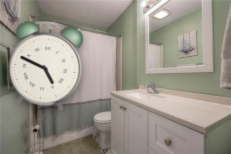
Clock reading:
{"hour": 4, "minute": 48}
